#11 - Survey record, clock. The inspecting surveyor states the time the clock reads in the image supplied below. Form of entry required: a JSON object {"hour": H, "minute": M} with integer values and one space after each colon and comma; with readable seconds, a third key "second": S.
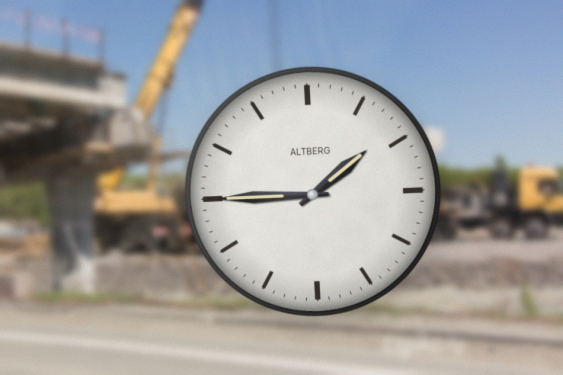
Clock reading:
{"hour": 1, "minute": 45}
